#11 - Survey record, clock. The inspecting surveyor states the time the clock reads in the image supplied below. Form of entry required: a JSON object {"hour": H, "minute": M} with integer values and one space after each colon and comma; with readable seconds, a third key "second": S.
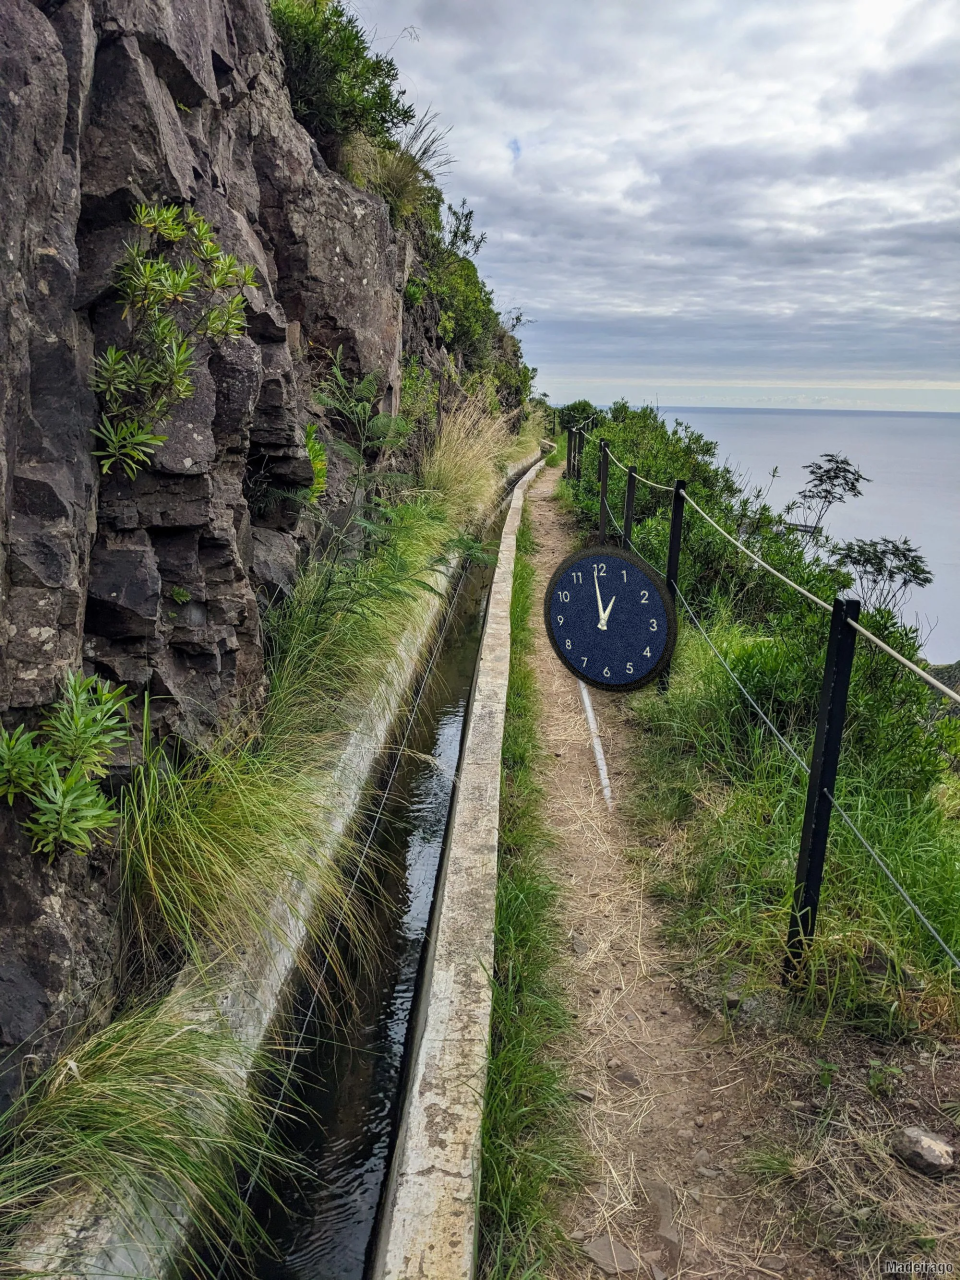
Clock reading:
{"hour": 12, "minute": 59}
